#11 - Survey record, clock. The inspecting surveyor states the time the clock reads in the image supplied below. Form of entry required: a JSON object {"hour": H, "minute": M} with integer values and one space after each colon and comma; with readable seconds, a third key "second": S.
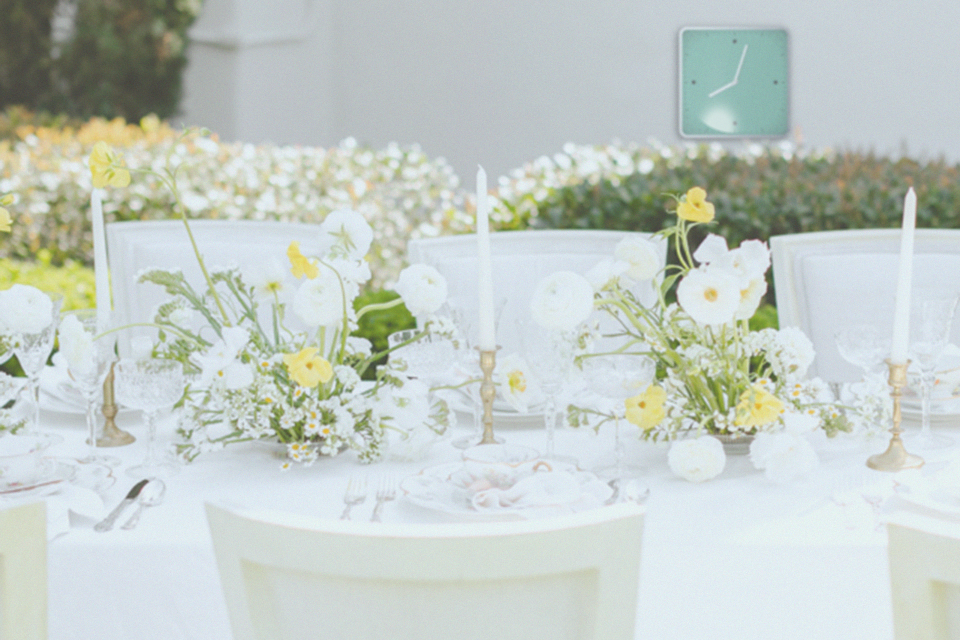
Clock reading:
{"hour": 8, "minute": 3}
